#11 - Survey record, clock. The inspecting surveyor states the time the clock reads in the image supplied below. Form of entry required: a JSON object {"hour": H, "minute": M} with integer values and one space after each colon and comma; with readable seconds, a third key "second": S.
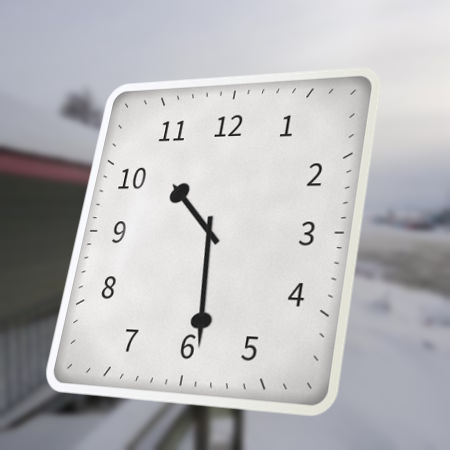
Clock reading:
{"hour": 10, "minute": 29}
